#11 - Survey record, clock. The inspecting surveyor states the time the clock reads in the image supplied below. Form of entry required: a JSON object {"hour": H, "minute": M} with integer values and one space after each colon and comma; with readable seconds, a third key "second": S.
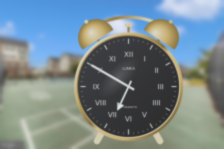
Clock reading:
{"hour": 6, "minute": 50}
